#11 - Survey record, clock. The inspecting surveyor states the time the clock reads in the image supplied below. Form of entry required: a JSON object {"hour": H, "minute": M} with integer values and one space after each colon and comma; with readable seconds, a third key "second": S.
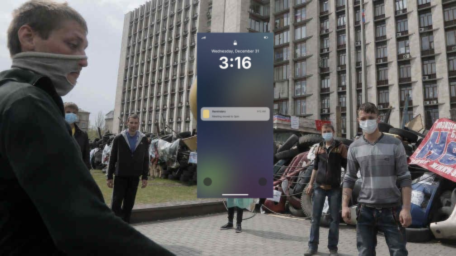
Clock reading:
{"hour": 3, "minute": 16}
